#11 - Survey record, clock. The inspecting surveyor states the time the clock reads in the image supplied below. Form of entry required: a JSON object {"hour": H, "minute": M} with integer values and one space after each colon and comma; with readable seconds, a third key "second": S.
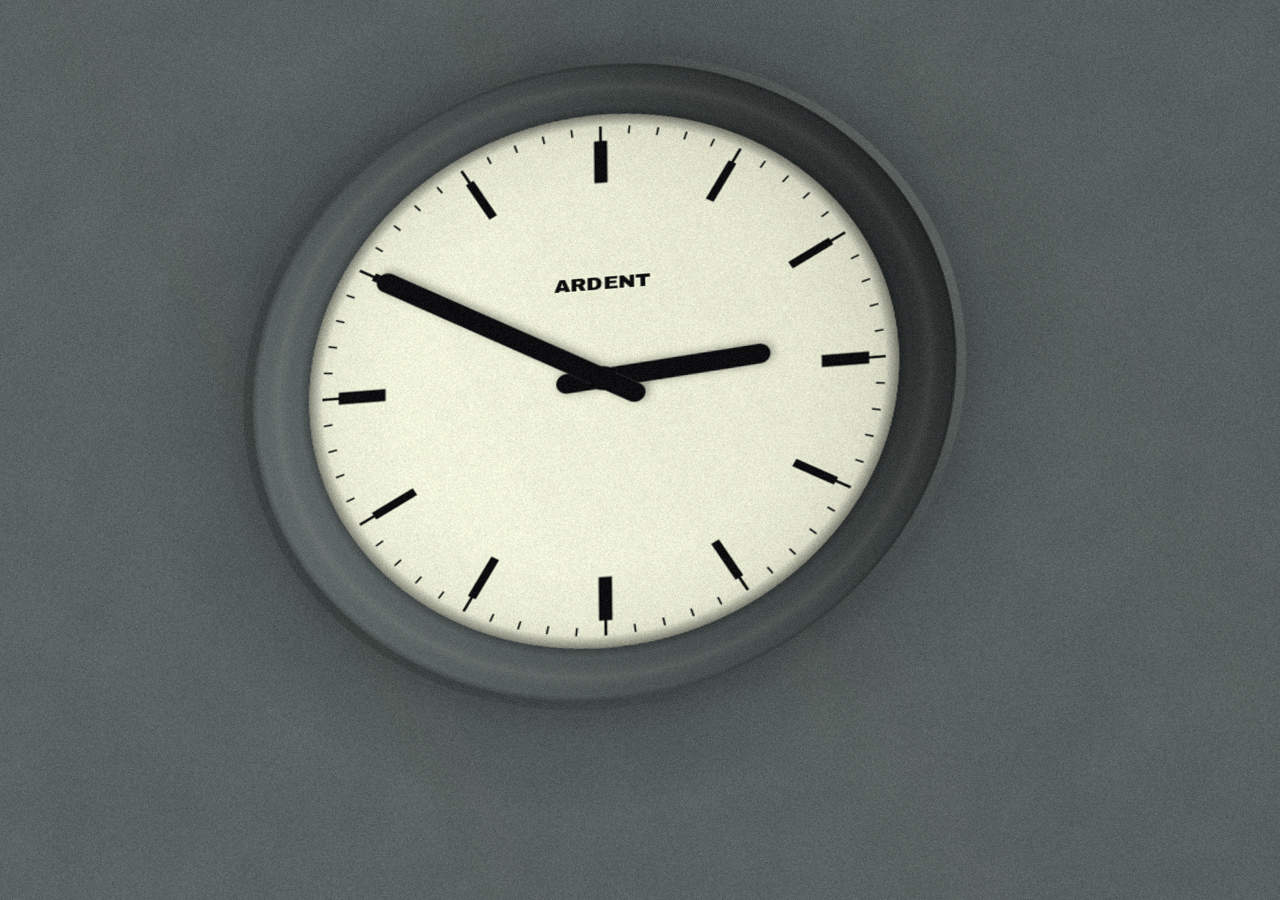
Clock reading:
{"hour": 2, "minute": 50}
